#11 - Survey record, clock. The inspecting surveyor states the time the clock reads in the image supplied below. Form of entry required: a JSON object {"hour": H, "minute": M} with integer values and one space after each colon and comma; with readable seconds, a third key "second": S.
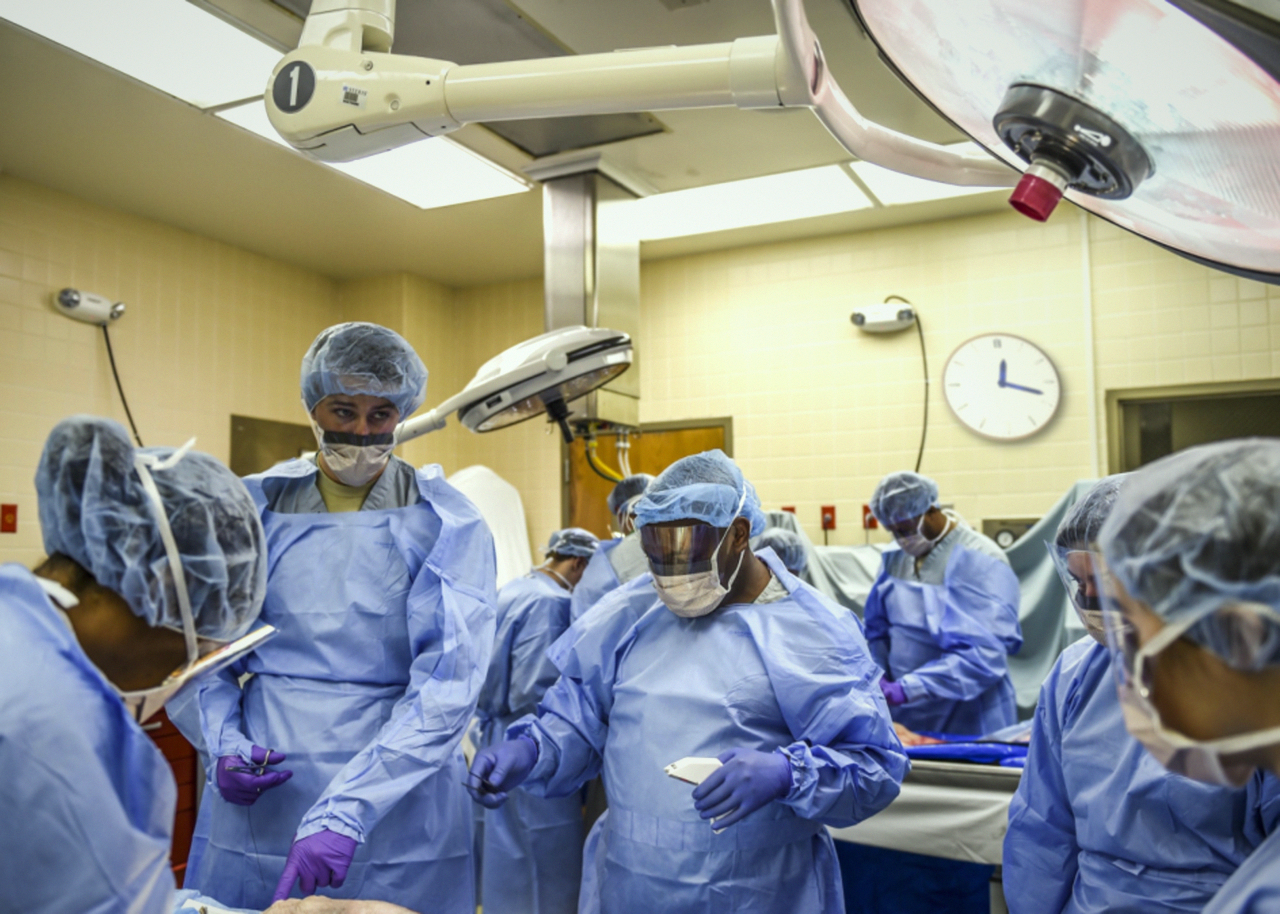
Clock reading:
{"hour": 12, "minute": 18}
